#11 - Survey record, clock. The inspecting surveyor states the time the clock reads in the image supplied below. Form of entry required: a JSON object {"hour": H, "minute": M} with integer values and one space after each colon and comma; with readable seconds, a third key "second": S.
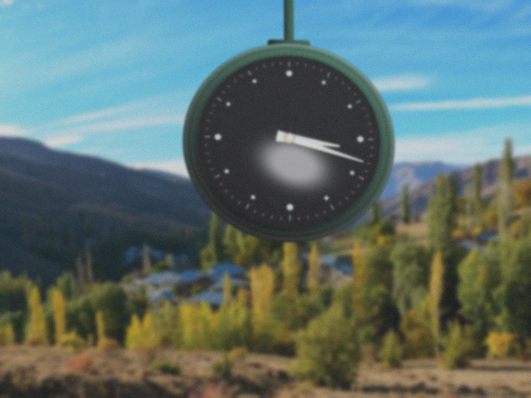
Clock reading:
{"hour": 3, "minute": 18}
